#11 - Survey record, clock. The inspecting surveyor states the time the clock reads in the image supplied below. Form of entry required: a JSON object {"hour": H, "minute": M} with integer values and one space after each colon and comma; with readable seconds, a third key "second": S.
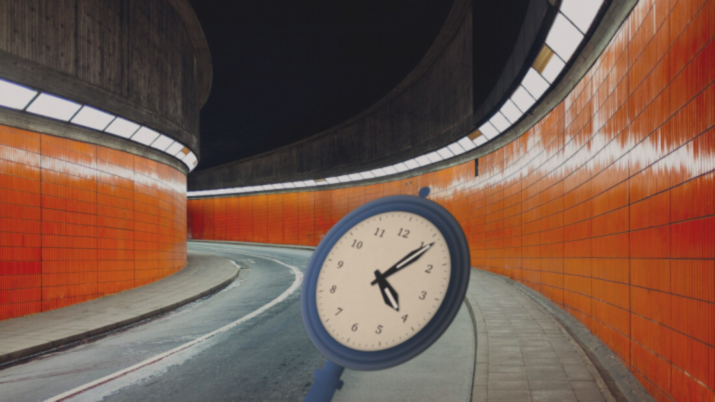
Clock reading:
{"hour": 4, "minute": 6}
